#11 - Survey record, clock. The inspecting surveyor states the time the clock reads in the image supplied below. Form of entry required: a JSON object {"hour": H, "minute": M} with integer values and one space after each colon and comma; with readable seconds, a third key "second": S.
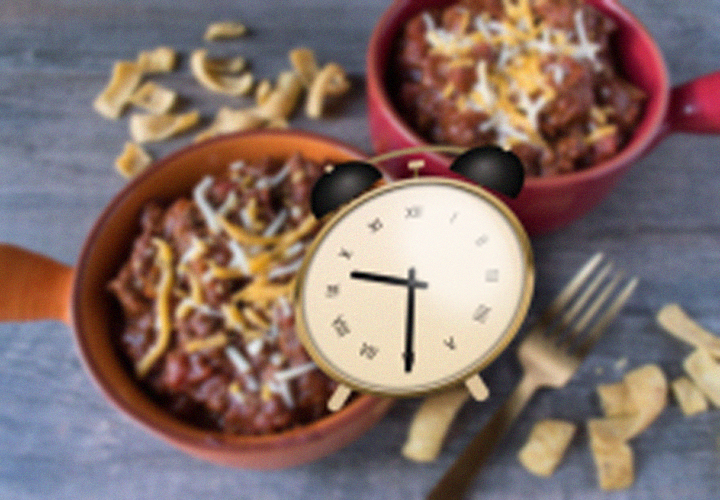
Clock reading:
{"hour": 9, "minute": 30}
